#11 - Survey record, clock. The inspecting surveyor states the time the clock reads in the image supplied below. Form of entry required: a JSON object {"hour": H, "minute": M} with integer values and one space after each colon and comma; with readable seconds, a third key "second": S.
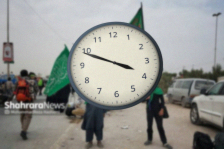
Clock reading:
{"hour": 3, "minute": 49}
